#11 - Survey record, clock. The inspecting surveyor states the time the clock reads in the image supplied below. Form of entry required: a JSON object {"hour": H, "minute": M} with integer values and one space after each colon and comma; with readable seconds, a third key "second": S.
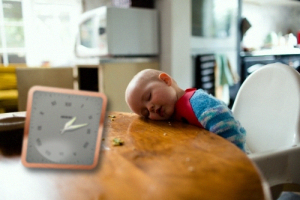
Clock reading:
{"hour": 1, "minute": 12}
